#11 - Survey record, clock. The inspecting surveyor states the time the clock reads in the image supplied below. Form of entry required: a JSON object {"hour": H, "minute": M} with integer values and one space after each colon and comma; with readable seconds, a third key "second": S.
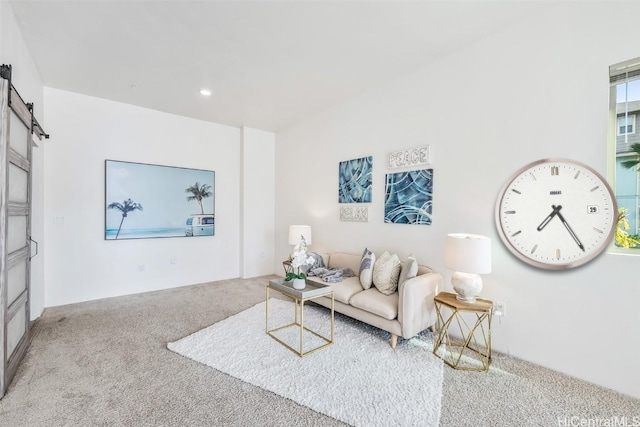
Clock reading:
{"hour": 7, "minute": 25}
